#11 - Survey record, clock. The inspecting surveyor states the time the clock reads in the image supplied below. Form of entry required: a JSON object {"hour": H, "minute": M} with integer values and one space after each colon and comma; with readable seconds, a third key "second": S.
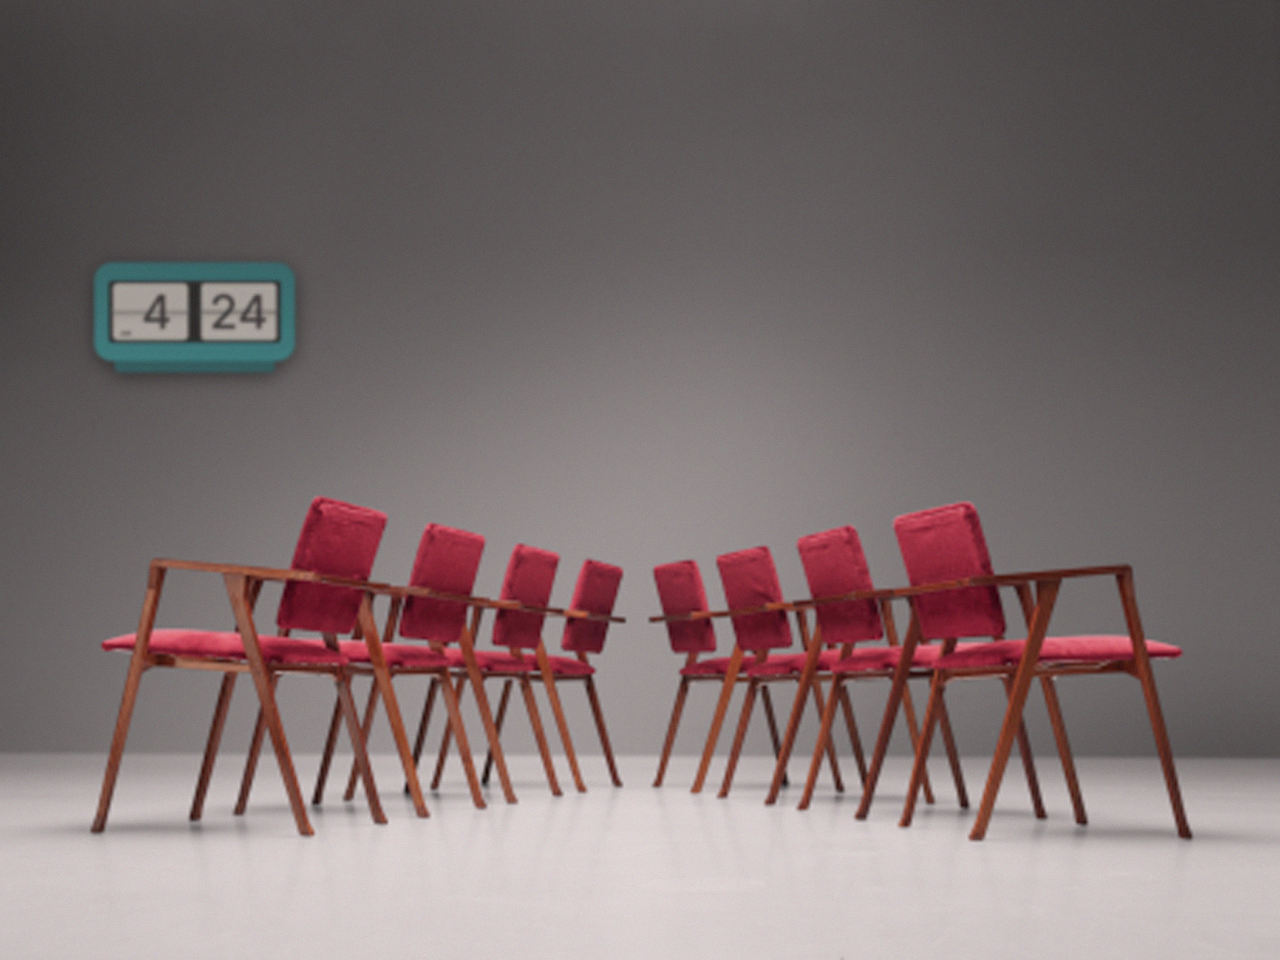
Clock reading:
{"hour": 4, "minute": 24}
